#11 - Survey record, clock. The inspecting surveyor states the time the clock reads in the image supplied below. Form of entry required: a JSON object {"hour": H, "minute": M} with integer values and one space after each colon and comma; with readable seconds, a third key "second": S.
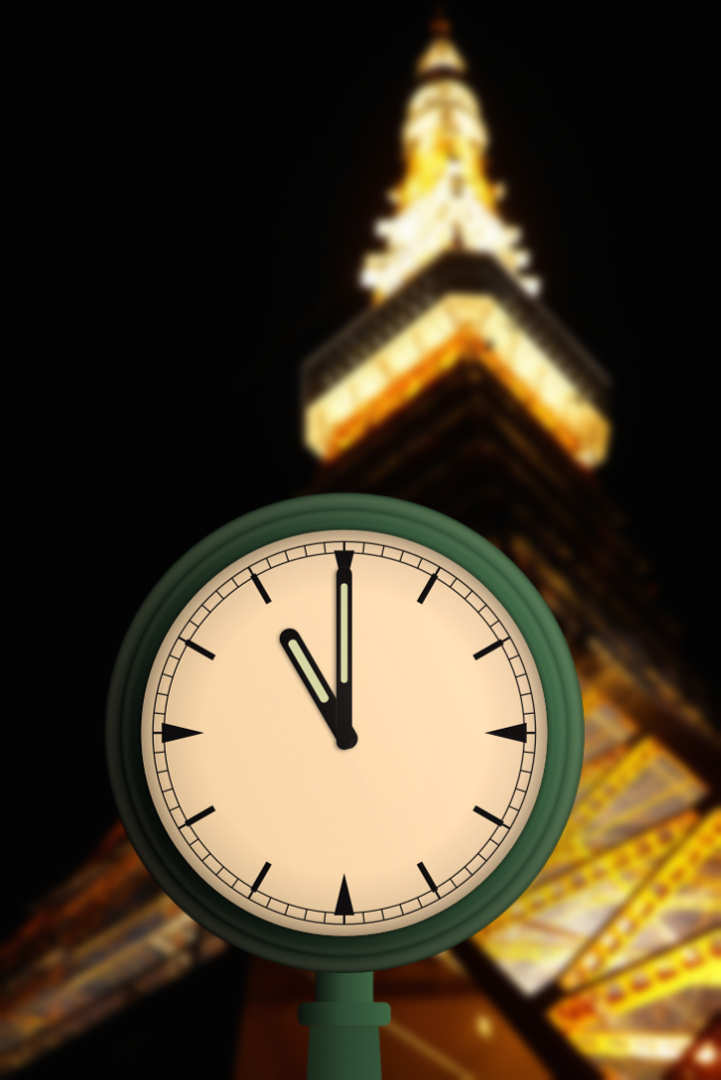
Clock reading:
{"hour": 11, "minute": 0}
